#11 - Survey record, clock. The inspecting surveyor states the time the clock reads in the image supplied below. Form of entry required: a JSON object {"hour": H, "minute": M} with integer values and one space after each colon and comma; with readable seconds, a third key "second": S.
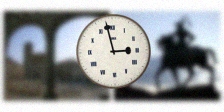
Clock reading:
{"hour": 2, "minute": 58}
